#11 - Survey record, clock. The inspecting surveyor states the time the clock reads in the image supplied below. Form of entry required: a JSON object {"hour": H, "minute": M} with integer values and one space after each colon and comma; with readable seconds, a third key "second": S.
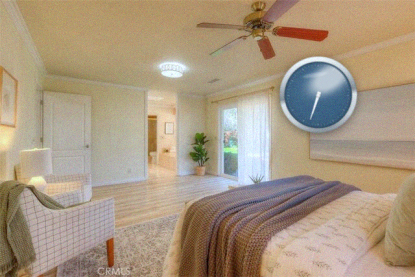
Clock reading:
{"hour": 6, "minute": 33}
